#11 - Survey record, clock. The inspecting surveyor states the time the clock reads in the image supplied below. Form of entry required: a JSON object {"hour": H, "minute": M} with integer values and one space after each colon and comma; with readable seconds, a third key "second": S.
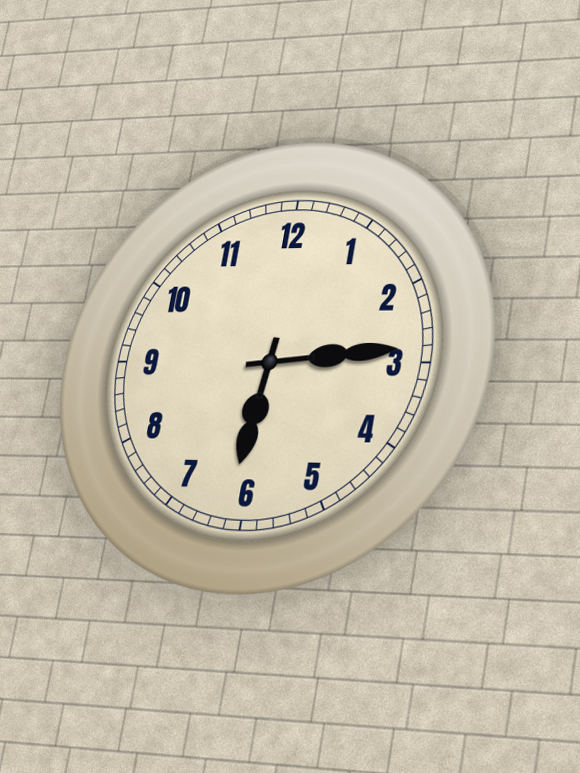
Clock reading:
{"hour": 6, "minute": 14}
